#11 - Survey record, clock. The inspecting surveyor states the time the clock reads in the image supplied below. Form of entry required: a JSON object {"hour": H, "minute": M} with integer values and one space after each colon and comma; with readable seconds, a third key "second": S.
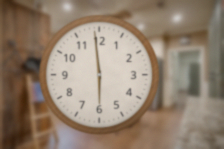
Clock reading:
{"hour": 5, "minute": 59}
